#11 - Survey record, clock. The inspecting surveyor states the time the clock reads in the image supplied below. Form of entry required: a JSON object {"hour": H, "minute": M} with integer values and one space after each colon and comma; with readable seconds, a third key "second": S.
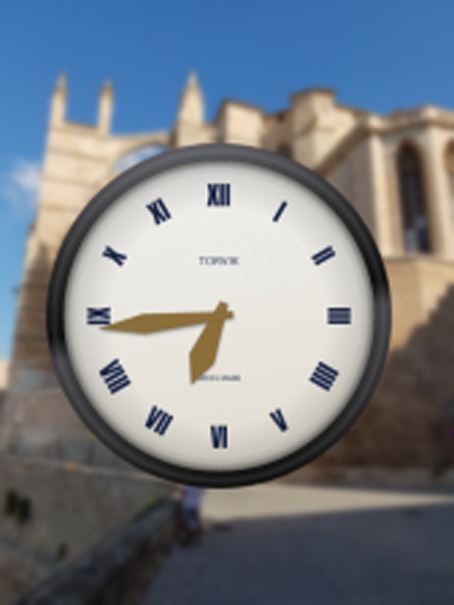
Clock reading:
{"hour": 6, "minute": 44}
